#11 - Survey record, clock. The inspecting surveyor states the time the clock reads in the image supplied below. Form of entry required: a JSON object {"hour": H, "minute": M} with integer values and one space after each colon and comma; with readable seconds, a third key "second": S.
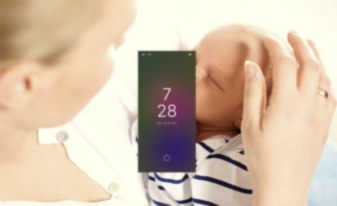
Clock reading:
{"hour": 7, "minute": 28}
